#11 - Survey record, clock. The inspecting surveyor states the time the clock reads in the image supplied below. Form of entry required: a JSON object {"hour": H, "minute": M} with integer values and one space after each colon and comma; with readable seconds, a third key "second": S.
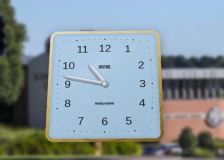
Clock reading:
{"hour": 10, "minute": 47}
